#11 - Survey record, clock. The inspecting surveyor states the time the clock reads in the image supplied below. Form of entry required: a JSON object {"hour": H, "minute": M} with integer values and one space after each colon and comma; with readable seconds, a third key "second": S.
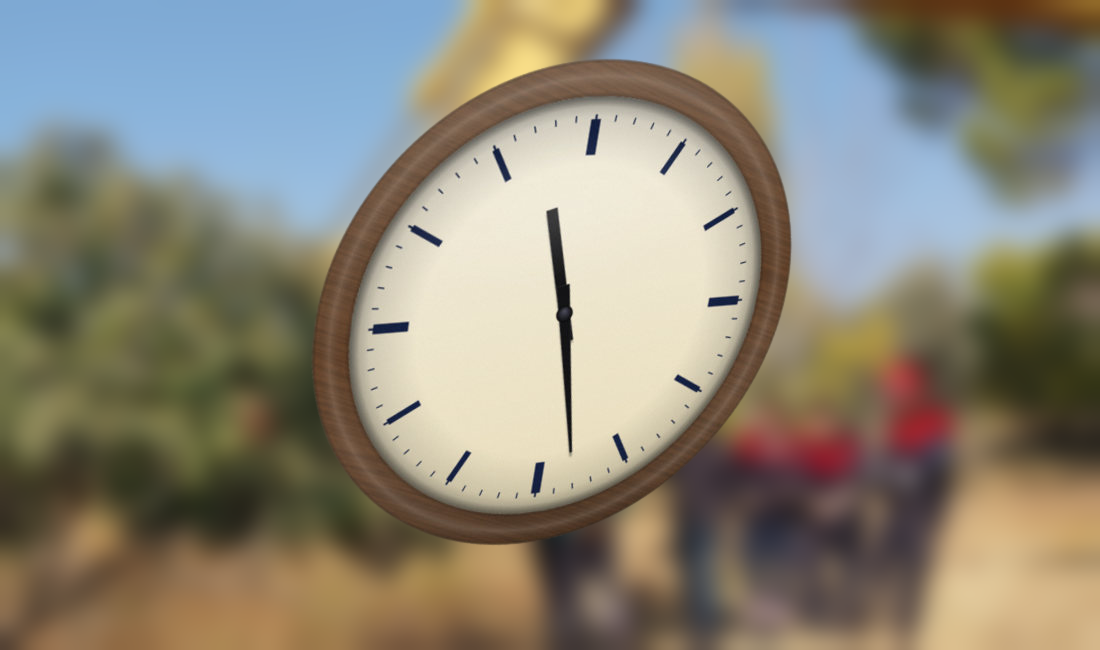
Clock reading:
{"hour": 11, "minute": 28}
